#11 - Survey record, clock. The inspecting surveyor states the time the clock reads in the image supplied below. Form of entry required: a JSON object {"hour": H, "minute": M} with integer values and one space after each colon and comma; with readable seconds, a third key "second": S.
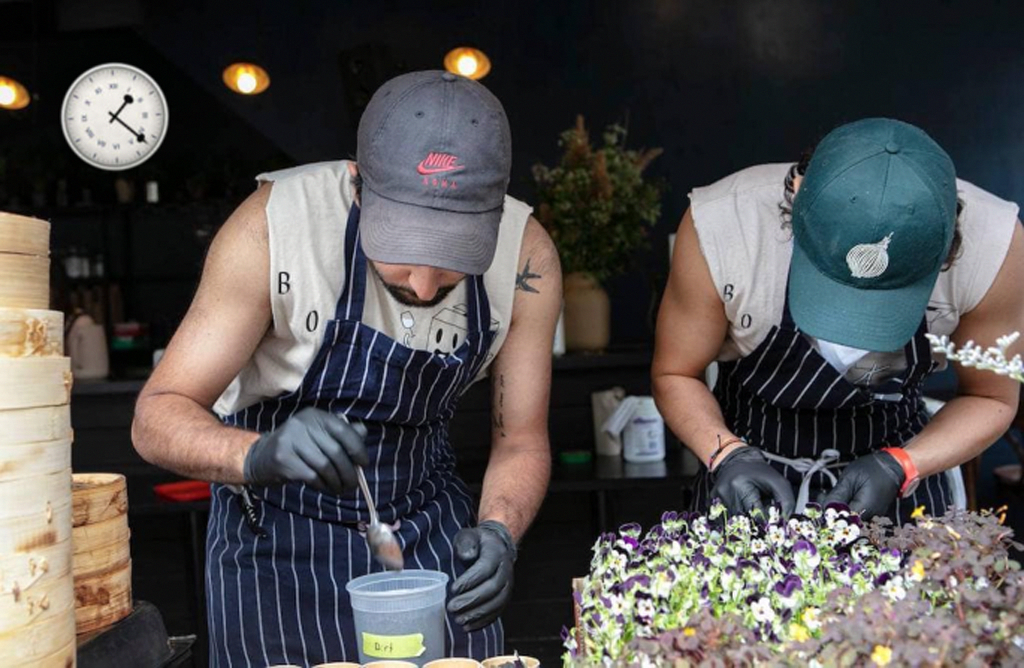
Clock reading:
{"hour": 1, "minute": 22}
